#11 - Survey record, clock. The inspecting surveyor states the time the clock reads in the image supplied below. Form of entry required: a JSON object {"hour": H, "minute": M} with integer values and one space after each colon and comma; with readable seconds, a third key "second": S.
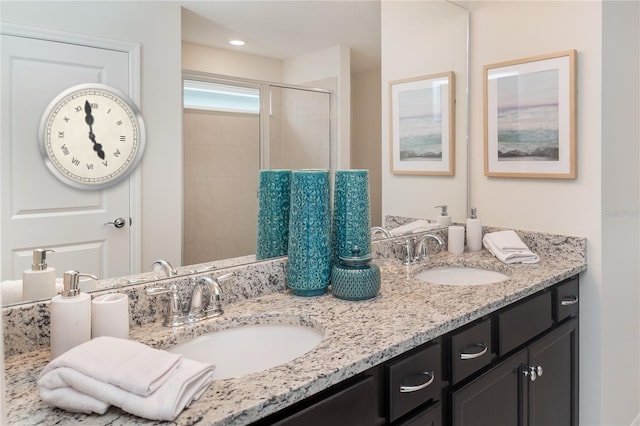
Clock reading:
{"hour": 4, "minute": 58}
